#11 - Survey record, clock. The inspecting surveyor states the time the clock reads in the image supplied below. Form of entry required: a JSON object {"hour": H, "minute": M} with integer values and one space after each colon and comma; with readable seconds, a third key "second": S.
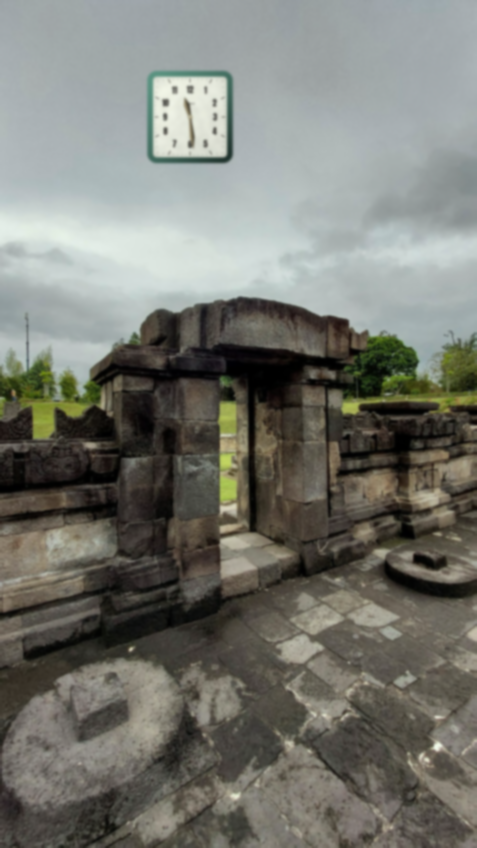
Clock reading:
{"hour": 11, "minute": 29}
